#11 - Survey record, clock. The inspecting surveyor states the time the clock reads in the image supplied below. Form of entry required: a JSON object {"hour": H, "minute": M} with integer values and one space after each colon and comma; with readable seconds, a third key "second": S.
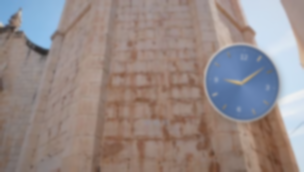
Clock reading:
{"hour": 9, "minute": 8}
